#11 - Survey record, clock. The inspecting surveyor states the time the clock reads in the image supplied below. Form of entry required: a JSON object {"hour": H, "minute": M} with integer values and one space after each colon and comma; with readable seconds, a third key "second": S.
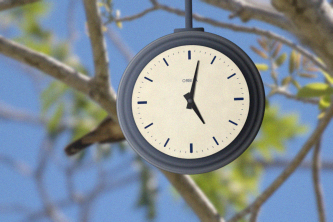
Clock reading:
{"hour": 5, "minute": 2}
